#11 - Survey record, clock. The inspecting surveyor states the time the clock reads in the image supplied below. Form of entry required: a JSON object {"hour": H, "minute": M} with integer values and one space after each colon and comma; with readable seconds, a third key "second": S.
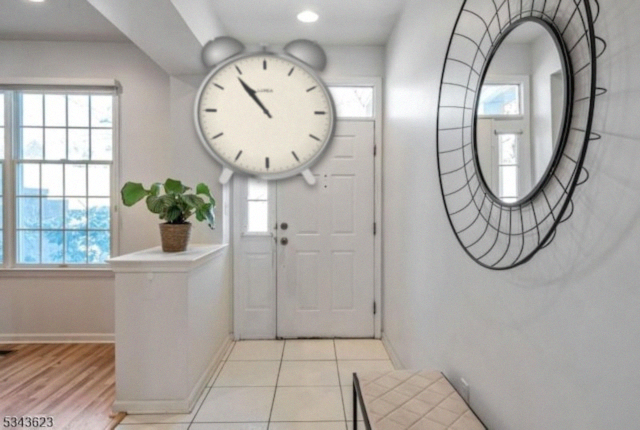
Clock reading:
{"hour": 10, "minute": 54}
